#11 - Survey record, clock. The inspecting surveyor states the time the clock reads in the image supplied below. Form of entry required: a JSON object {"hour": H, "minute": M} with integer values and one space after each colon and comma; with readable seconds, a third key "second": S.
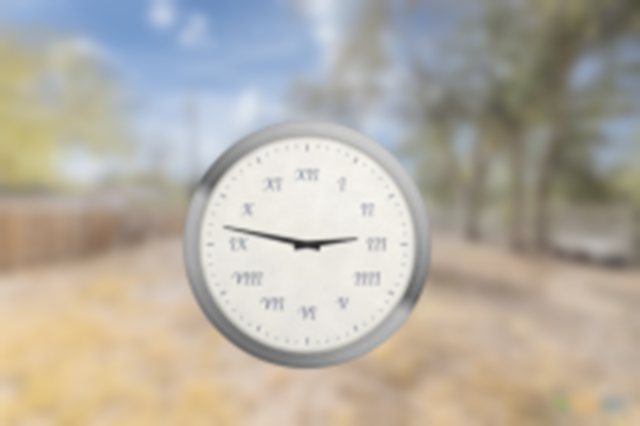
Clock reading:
{"hour": 2, "minute": 47}
